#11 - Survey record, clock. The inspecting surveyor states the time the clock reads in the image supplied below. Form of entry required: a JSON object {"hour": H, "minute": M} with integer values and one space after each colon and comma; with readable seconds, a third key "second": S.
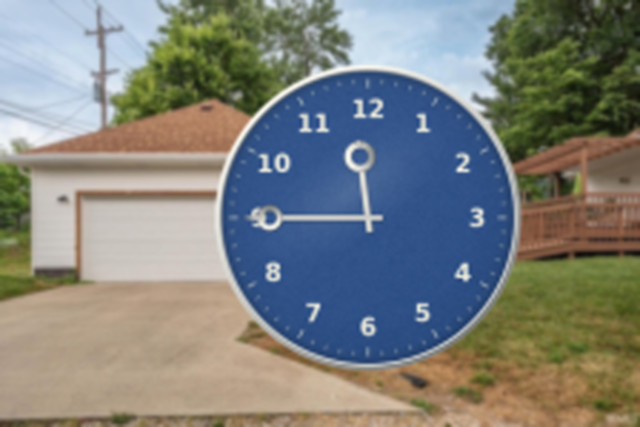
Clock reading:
{"hour": 11, "minute": 45}
